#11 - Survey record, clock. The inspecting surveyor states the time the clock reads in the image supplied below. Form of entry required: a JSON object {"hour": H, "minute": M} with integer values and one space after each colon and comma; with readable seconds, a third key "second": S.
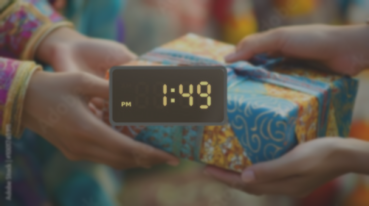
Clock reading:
{"hour": 1, "minute": 49}
